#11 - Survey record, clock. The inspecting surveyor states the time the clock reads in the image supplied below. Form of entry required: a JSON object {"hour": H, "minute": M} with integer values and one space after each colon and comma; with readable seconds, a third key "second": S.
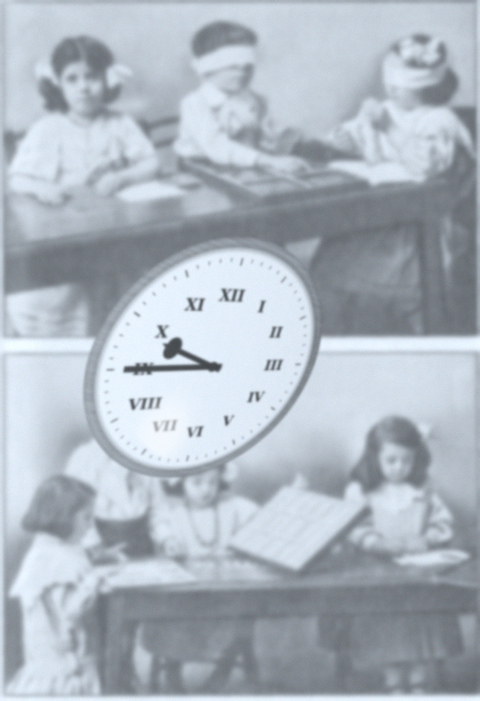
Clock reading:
{"hour": 9, "minute": 45}
